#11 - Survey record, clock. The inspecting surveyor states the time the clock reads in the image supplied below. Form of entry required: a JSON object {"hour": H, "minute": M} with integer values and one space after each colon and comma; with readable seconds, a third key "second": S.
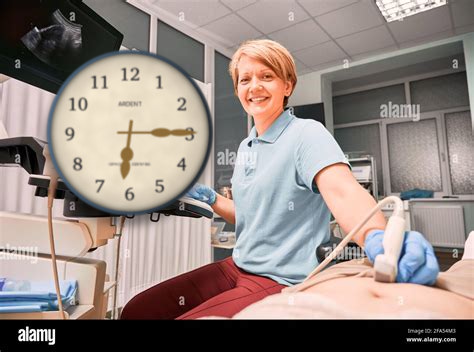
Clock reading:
{"hour": 6, "minute": 15}
